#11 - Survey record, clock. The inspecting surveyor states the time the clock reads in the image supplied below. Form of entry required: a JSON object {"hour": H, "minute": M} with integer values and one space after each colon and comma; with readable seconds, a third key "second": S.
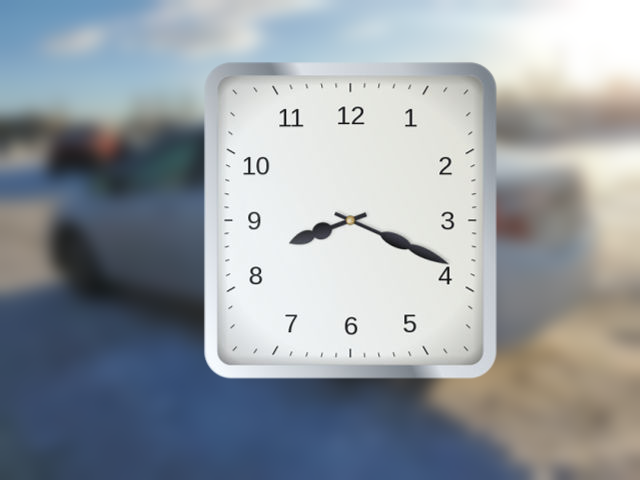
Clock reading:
{"hour": 8, "minute": 19}
